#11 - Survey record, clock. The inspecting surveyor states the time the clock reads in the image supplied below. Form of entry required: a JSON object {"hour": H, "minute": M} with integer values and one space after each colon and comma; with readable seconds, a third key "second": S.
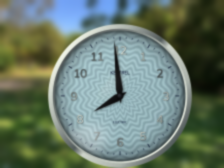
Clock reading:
{"hour": 7, "minute": 59}
